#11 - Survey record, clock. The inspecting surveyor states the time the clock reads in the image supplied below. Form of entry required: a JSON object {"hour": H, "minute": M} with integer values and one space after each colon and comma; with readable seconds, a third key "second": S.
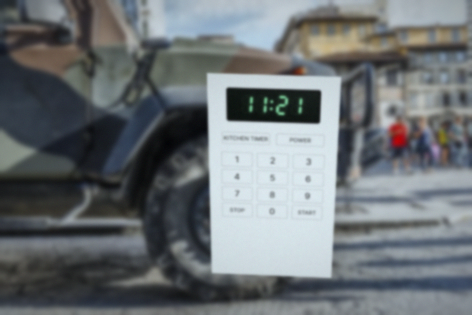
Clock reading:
{"hour": 11, "minute": 21}
